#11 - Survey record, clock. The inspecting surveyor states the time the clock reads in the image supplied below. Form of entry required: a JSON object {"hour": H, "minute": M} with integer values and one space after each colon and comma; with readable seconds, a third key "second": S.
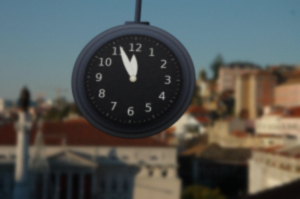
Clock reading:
{"hour": 11, "minute": 56}
